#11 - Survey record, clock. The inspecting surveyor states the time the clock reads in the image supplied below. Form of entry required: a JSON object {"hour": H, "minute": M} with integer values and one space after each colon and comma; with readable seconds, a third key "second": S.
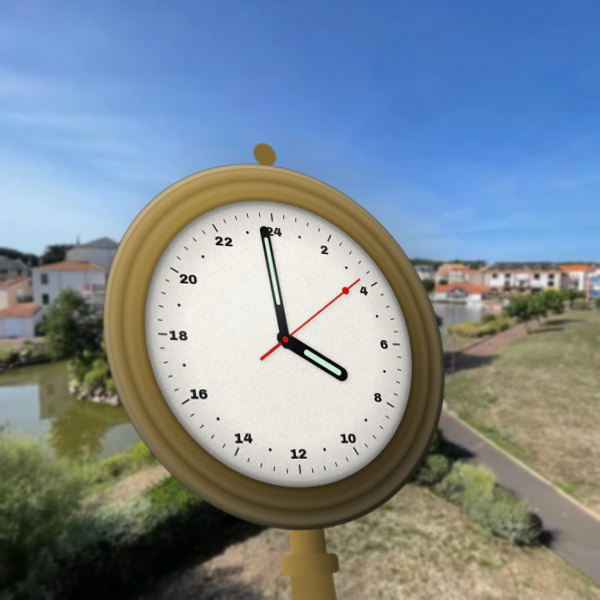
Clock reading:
{"hour": 7, "minute": 59, "second": 9}
